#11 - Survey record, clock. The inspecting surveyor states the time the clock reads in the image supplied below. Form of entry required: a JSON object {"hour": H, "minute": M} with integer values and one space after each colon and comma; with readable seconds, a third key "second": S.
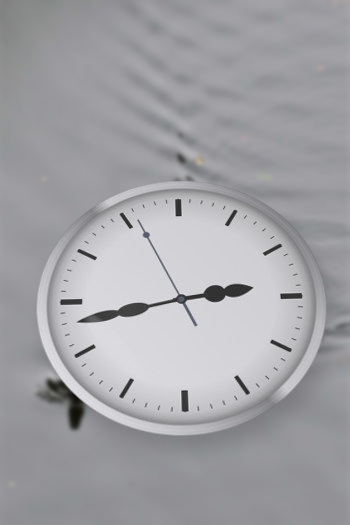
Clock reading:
{"hour": 2, "minute": 42, "second": 56}
